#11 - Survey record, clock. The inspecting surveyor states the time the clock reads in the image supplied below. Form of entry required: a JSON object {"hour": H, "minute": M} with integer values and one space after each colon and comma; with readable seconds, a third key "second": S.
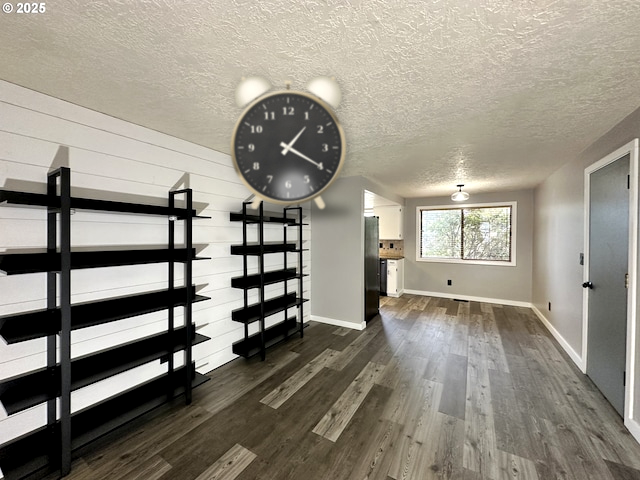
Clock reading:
{"hour": 1, "minute": 20}
